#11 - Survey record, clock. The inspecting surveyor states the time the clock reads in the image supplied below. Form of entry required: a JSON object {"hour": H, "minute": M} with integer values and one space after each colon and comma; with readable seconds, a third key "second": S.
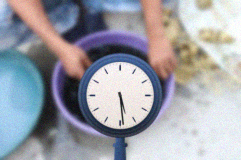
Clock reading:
{"hour": 5, "minute": 29}
